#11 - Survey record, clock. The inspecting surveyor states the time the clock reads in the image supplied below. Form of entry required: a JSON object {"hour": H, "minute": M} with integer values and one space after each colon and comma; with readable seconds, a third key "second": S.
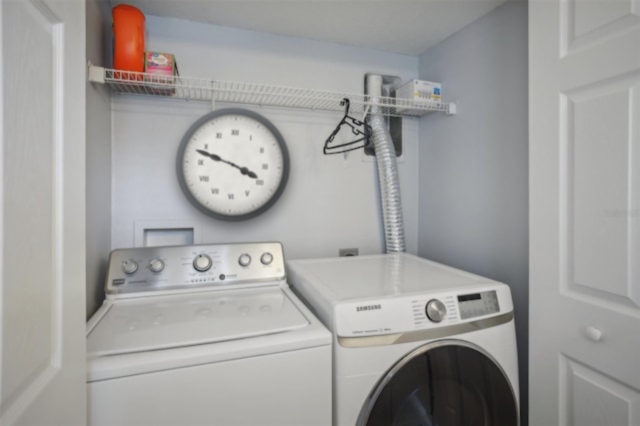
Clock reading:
{"hour": 3, "minute": 48}
